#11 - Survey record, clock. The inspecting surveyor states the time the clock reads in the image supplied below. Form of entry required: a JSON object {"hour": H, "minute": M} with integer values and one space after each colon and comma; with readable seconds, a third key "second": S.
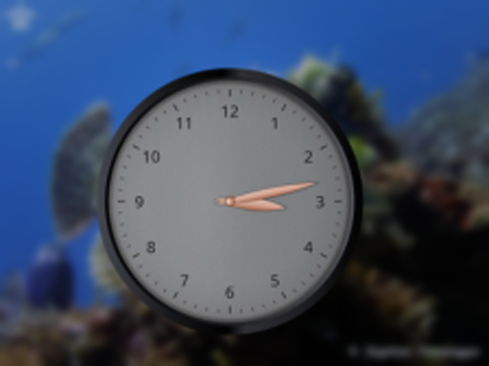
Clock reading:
{"hour": 3, "minute": 13}
